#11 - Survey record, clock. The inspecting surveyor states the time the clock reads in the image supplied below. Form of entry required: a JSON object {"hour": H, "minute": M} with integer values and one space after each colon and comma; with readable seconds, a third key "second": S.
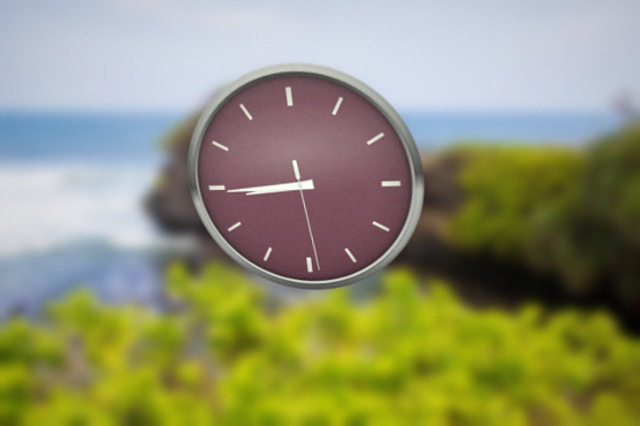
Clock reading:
{"hour": 8, "minute": 44, "second": 29}
